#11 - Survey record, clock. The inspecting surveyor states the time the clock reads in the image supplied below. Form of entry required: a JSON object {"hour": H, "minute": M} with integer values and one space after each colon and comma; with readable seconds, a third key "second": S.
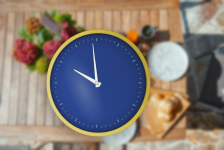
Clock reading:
{"hour": 9, "minute": 59}
